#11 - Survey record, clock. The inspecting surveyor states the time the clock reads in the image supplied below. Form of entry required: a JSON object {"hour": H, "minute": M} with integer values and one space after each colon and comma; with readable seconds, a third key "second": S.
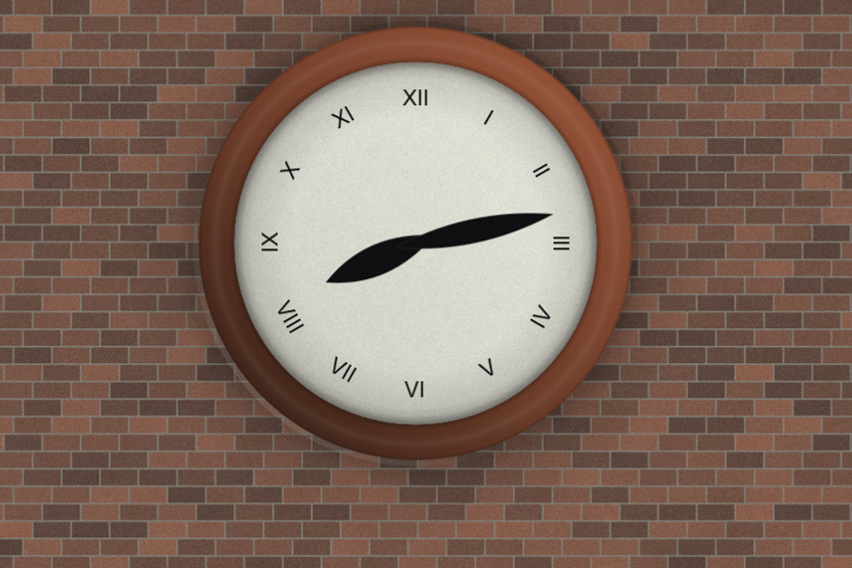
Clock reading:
{"hour": 8, "minute": 13}
